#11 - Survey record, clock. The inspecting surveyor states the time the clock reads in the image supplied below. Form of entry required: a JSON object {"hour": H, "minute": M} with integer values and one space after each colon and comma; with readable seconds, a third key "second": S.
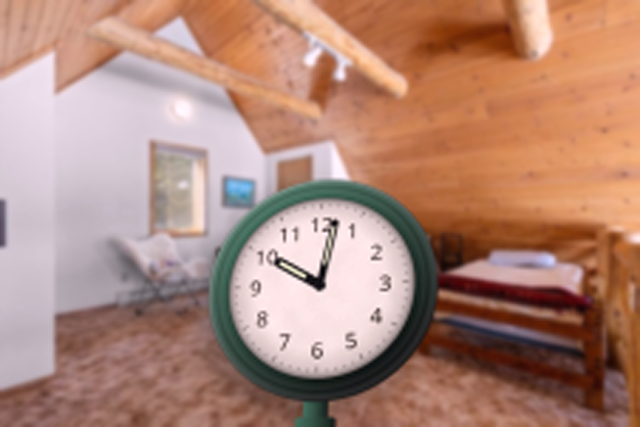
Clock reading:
{"hour": 10, "minute": 2}
